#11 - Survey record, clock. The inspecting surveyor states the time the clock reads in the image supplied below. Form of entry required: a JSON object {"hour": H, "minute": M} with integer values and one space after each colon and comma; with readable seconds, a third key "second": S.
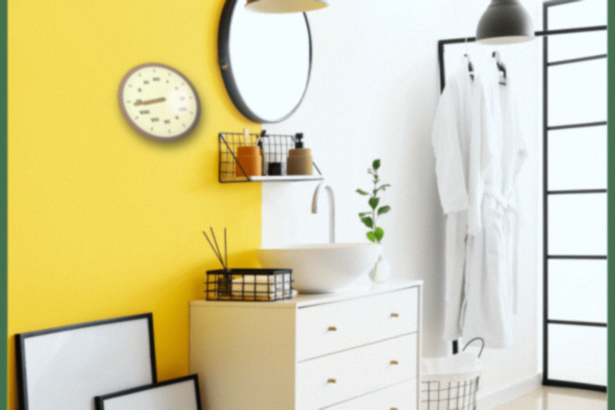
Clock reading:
{"hour": 8, "minute": 44}
